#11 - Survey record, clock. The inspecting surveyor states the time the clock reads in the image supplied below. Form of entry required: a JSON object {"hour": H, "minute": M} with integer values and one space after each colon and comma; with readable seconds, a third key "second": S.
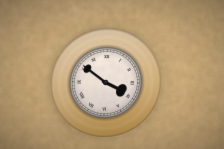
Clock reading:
{"hour": 3, "minute": 51}
